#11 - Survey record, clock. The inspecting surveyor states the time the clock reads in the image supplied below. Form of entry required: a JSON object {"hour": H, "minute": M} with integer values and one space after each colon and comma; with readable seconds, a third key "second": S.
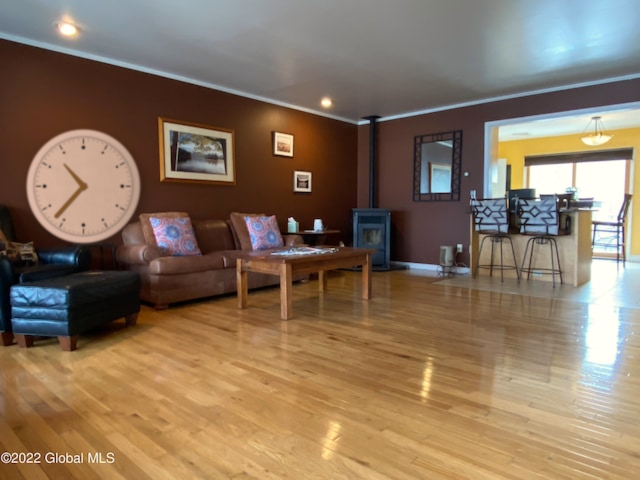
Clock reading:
{"hour": 10, "minute": 37}
